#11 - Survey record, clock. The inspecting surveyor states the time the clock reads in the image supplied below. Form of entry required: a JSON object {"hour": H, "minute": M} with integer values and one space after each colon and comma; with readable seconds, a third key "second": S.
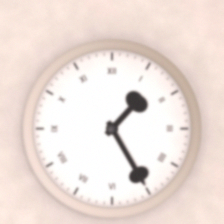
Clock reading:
{"hour": 1, "minute": 25}
